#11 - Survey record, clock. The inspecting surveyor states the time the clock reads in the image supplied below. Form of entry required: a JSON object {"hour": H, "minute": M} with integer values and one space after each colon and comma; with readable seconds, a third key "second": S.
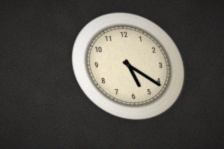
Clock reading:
{"hour": 5, "minute": 21}
